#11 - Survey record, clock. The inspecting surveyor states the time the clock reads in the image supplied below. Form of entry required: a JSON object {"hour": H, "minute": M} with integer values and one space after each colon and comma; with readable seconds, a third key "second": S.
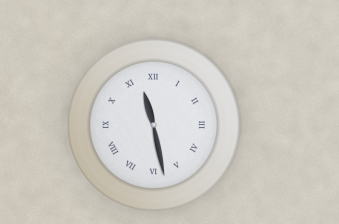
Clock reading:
{"hour": 11, "minute": 28}
